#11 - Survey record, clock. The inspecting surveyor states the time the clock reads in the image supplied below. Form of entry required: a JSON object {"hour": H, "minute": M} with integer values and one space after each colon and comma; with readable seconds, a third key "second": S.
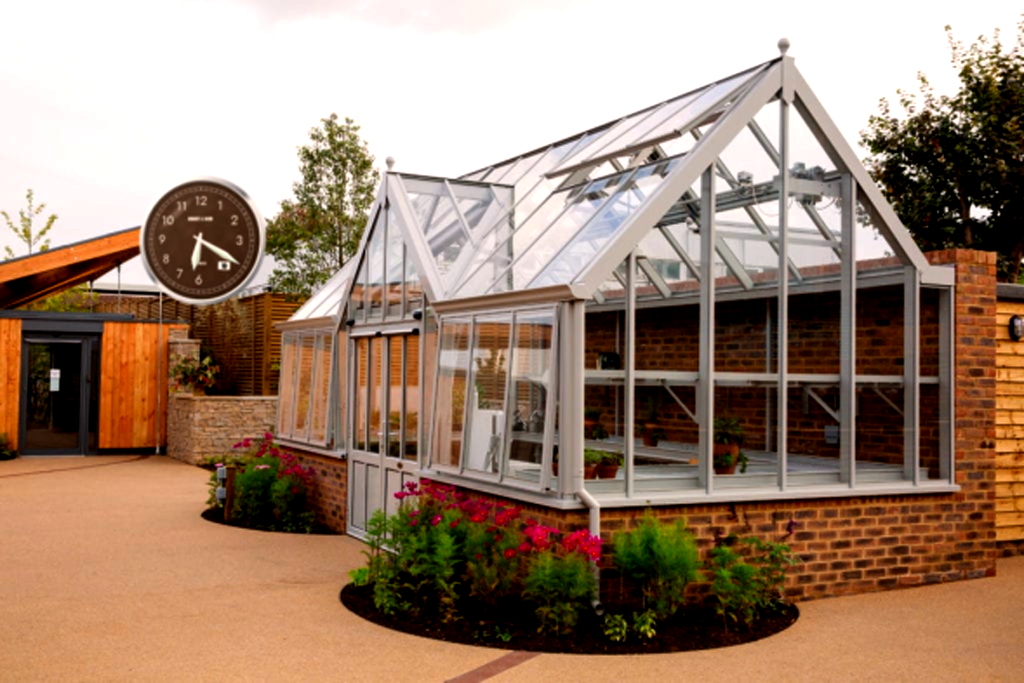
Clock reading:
{"hour": 6, "minute": 20}
